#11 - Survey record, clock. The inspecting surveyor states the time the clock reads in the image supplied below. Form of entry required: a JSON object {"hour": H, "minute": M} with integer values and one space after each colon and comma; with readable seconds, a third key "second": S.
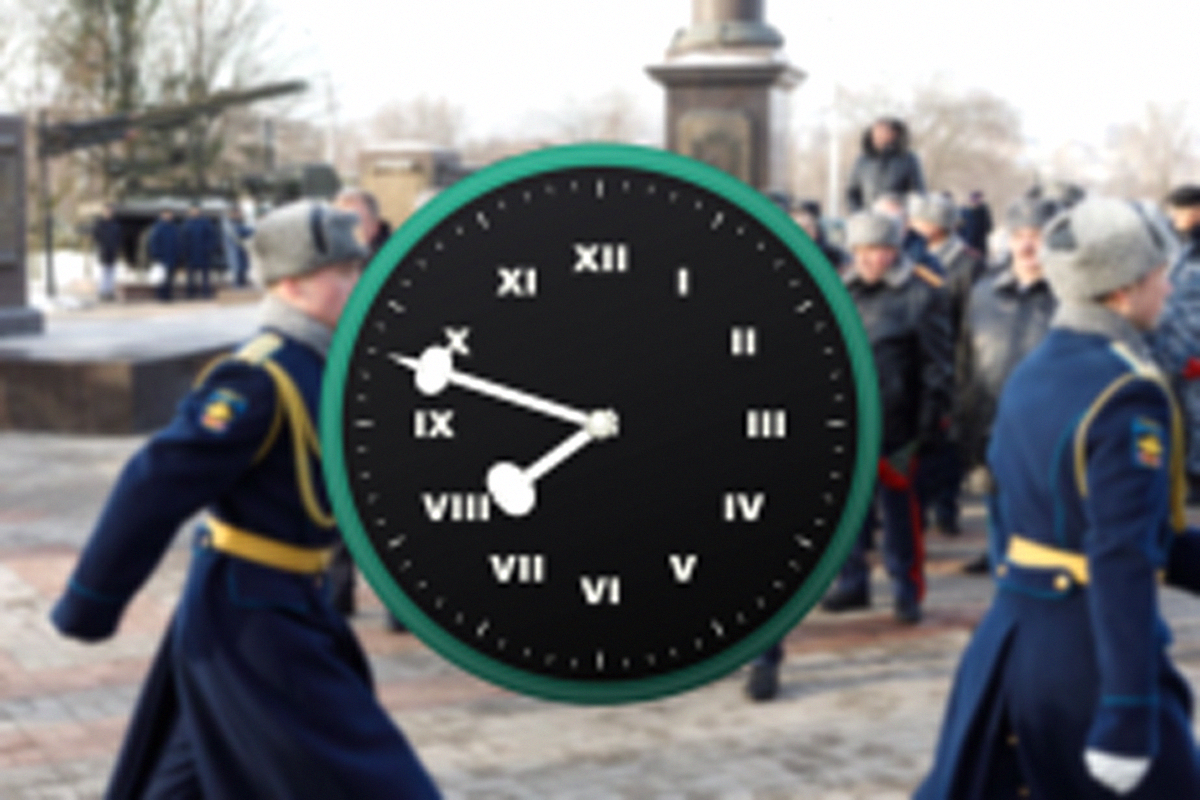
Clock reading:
{"hour": 7, "minute": 48}
